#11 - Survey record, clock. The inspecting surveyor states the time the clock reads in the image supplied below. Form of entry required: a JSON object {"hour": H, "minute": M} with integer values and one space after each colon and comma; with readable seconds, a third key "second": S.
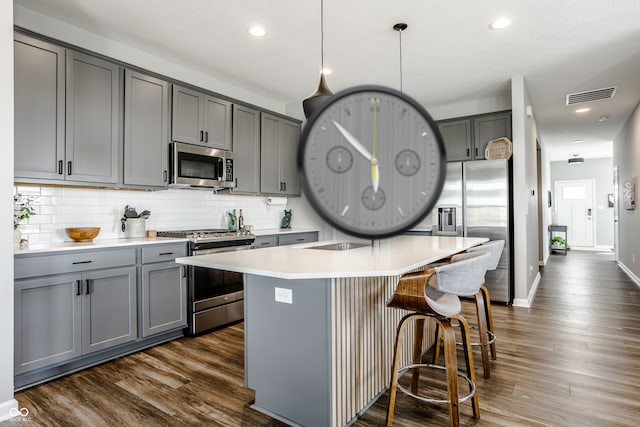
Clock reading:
{"hour": 5, "minute": 52}
